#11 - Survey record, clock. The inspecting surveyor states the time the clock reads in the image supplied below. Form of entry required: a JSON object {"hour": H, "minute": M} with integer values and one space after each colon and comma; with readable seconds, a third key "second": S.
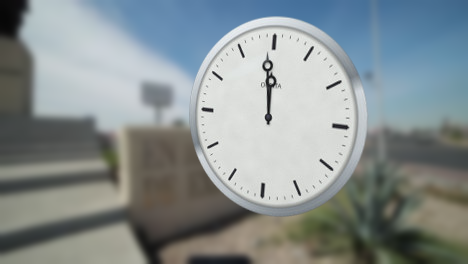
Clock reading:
{"hour": 11, "minute": 59}
